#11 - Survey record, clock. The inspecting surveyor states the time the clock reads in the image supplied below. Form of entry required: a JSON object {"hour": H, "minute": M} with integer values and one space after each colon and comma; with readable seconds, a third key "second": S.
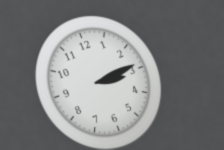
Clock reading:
{"hour": 3, "minute": 14}
